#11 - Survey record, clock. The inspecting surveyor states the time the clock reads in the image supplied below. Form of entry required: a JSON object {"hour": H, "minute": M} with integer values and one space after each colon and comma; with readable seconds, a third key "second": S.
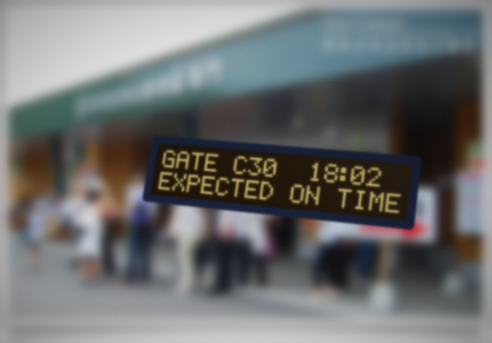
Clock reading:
{"hour": 18, "minute": 2}
